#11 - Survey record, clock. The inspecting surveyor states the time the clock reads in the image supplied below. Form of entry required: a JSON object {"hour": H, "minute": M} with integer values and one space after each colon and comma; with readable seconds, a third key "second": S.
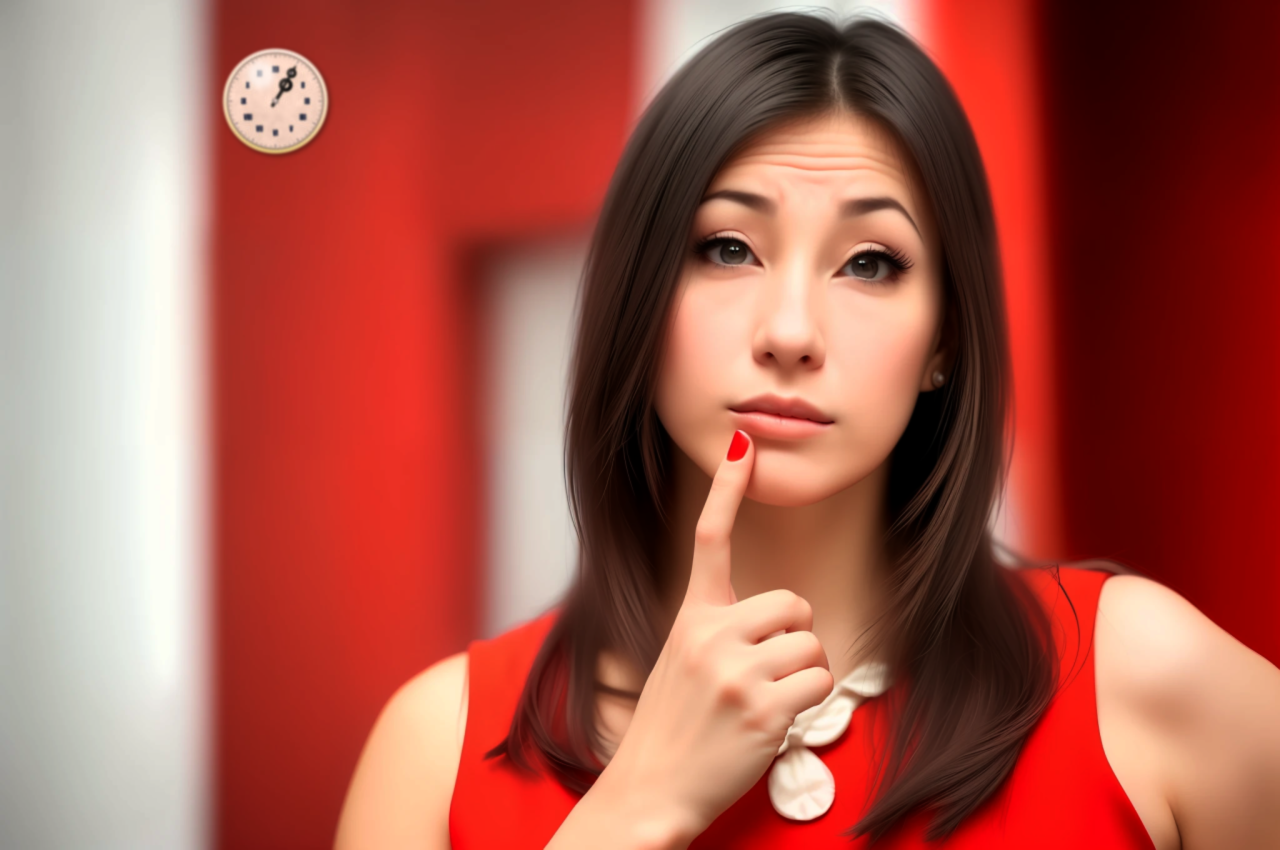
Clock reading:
{"hour": 1, "minute": 5}
